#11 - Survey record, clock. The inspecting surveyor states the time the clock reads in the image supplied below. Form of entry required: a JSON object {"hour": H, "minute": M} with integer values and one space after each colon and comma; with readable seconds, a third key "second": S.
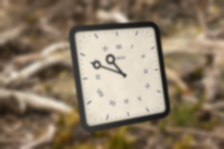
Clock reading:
{"hour": 10, "minute": 49}
